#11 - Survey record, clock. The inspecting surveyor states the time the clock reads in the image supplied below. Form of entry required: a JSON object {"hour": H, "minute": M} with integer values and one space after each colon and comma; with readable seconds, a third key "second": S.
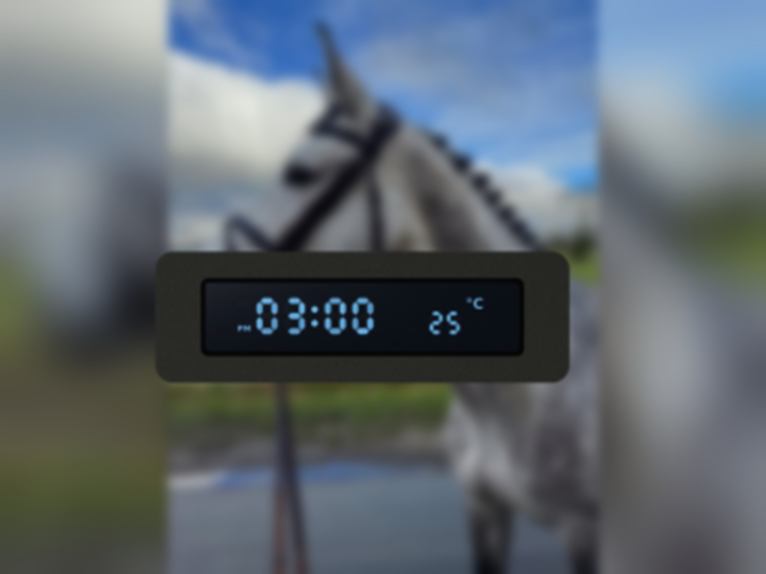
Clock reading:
{"hour": 3, "minute": 0}
